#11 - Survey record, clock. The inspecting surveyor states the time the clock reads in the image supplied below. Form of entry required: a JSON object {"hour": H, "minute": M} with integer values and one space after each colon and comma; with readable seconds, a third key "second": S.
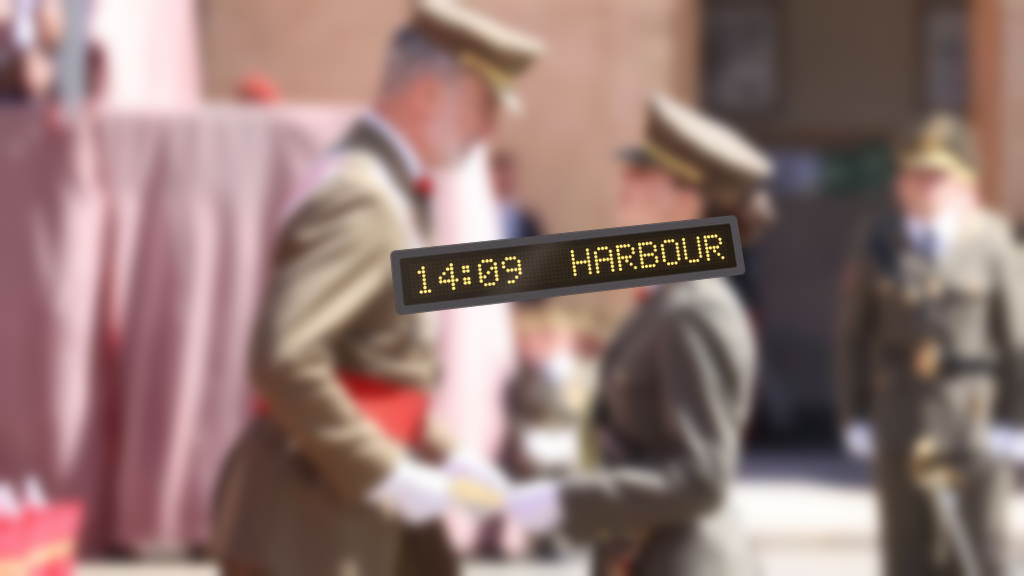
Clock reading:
{"hour": 14, "minute": 9}
